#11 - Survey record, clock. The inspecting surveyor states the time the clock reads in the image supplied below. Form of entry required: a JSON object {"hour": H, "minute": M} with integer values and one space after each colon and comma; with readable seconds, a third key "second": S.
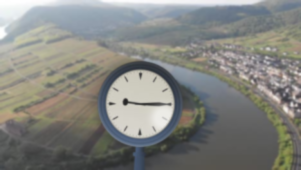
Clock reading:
{"hour": 9, "minute": 15}
